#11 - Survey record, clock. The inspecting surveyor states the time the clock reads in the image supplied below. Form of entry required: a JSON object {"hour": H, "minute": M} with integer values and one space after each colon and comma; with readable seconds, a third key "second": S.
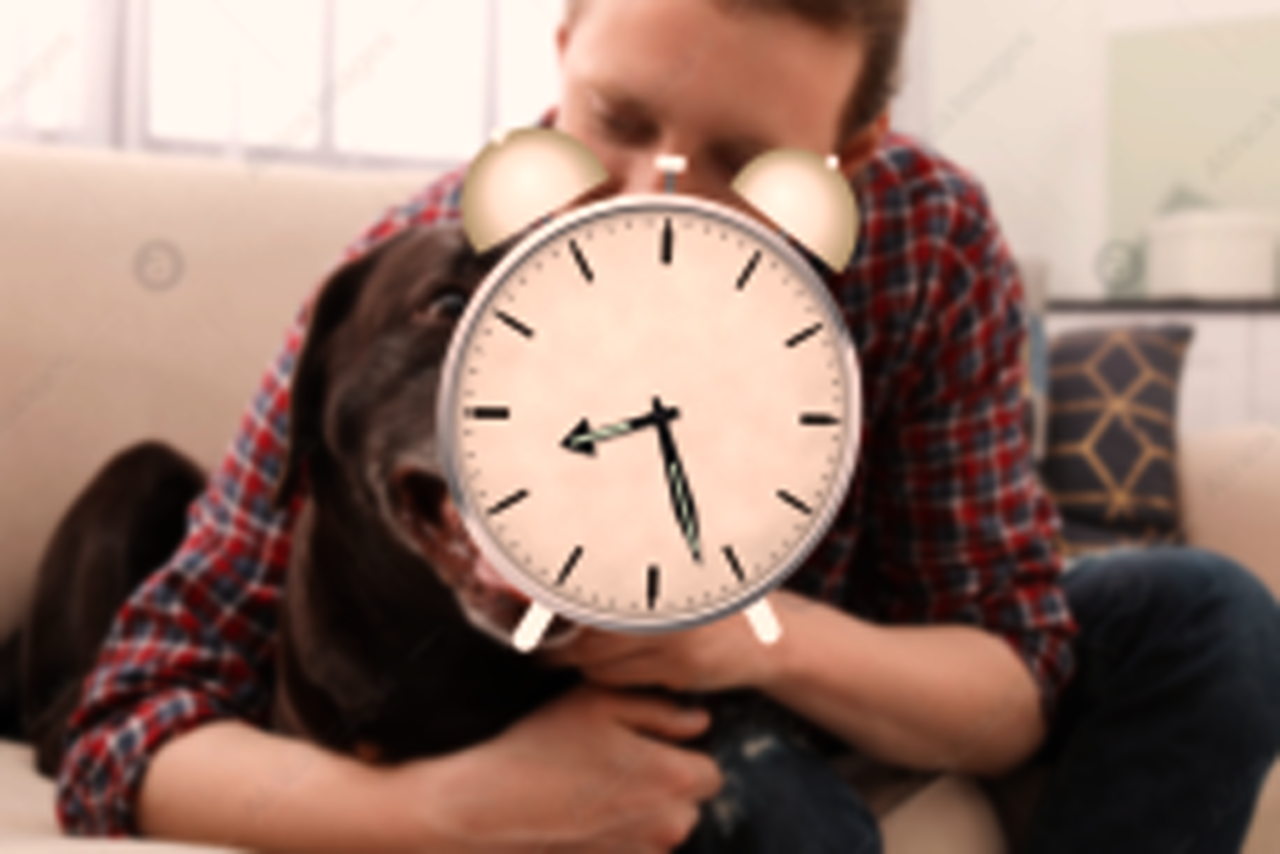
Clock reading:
{"hour": 8, "minute": 27}
